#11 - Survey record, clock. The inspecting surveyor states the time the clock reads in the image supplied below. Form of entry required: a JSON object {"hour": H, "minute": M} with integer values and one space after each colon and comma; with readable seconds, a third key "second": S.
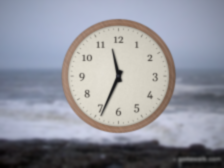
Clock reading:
{"hour": 11, "minute": 34}
